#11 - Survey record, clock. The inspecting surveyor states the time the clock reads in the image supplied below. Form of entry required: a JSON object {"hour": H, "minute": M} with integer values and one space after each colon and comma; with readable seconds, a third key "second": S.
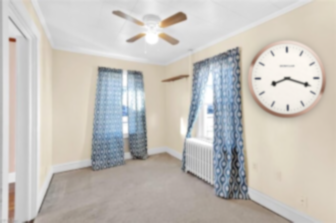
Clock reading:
{"hour": 8, "minute": 18}
